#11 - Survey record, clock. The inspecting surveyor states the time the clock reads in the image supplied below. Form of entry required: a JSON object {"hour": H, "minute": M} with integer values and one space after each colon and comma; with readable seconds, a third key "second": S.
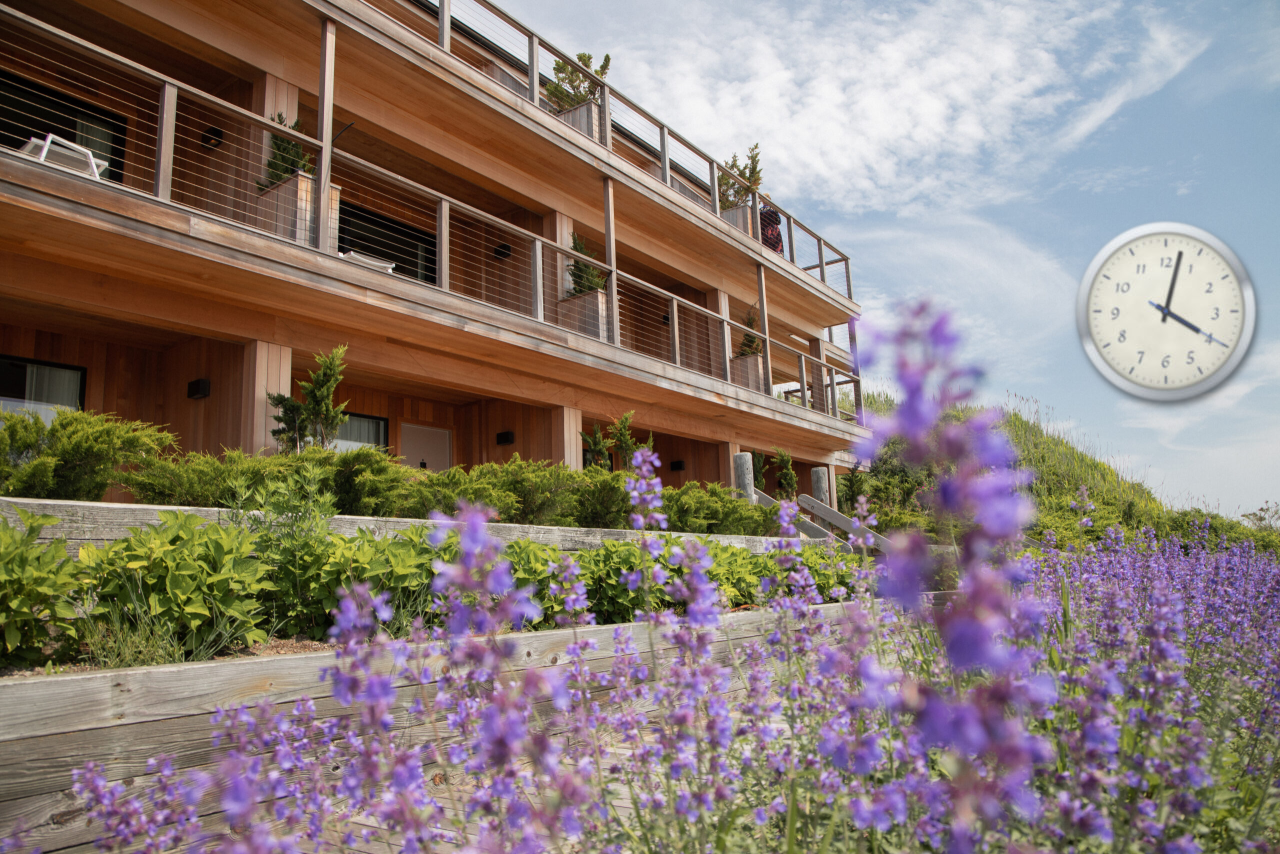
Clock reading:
{"hour": 4, "minute": 2, "second": 20}
